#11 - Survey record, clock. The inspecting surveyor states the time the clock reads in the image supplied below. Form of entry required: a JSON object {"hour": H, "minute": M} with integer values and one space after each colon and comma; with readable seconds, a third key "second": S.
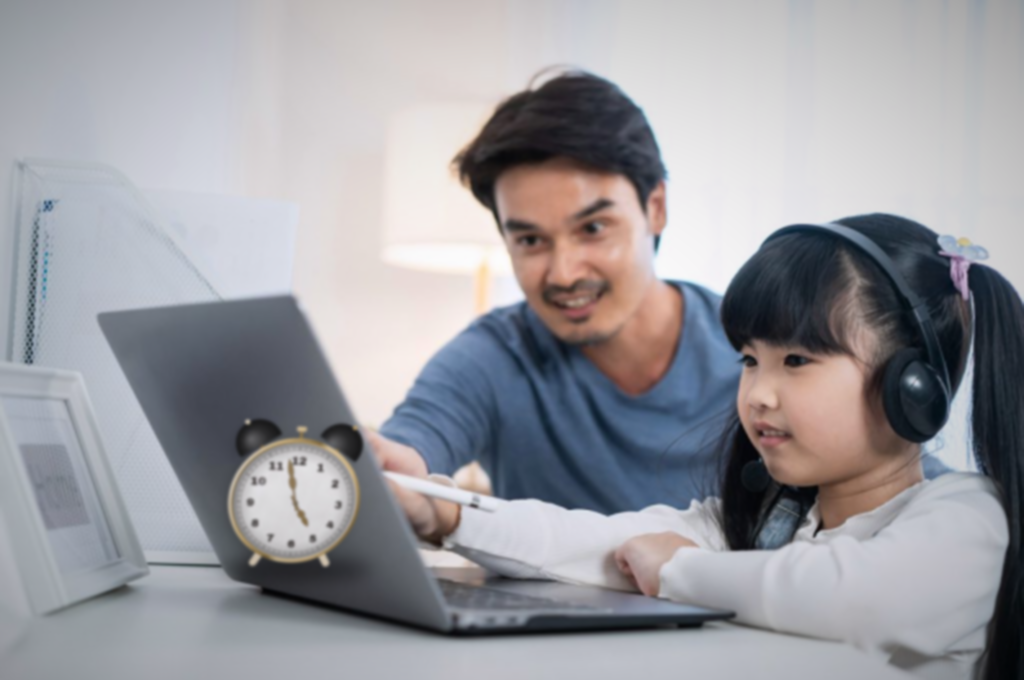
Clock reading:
{"hour": 4, "minute": 58}
